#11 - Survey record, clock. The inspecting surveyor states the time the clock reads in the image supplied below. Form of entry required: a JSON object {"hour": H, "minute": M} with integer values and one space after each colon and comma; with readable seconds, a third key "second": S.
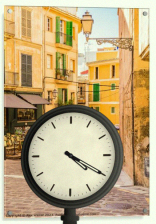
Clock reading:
{"hour": 4, "minute": 20}
